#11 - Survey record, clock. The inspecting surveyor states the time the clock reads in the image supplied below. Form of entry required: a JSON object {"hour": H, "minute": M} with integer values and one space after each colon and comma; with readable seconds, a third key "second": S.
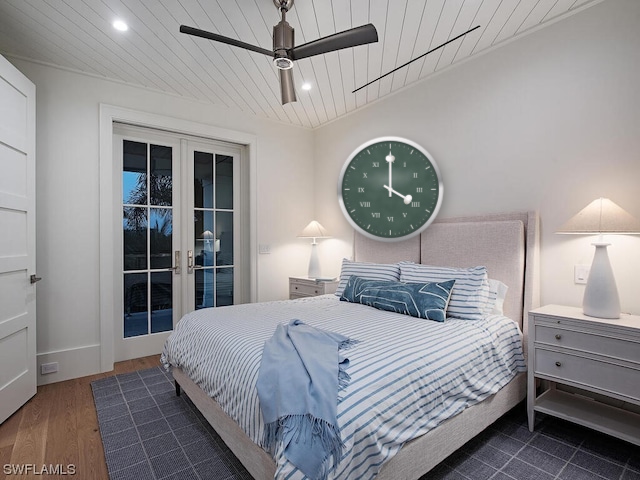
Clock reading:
{"hour": 4, "minute": 0}
